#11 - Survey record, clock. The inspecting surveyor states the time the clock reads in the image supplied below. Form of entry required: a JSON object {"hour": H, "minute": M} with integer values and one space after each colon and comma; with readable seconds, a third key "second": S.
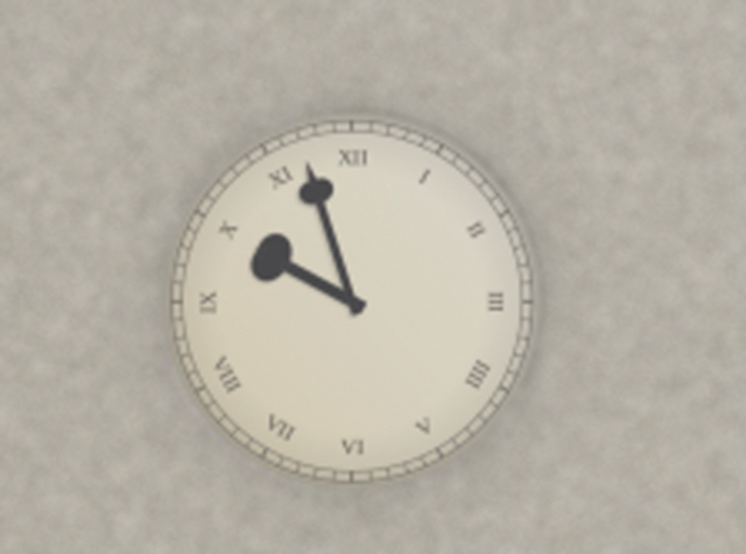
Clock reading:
{"hour": 9, "minute": 57}
